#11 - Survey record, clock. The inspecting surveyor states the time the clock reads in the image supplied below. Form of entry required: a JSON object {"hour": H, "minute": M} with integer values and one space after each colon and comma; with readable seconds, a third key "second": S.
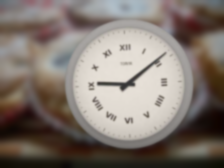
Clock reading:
{"hour": 9, "minute": 9}
